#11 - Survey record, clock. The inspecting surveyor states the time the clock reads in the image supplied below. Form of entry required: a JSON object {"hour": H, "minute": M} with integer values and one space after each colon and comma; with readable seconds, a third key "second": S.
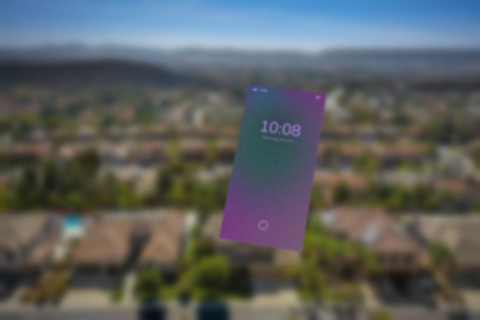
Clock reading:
{"hour": 10, "minute": 8}
